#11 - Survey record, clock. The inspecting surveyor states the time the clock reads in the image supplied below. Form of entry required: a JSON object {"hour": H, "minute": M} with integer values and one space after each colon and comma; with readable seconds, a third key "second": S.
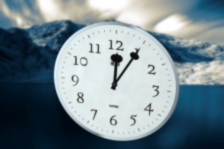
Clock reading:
{"hour": 12, "minute": 5}
